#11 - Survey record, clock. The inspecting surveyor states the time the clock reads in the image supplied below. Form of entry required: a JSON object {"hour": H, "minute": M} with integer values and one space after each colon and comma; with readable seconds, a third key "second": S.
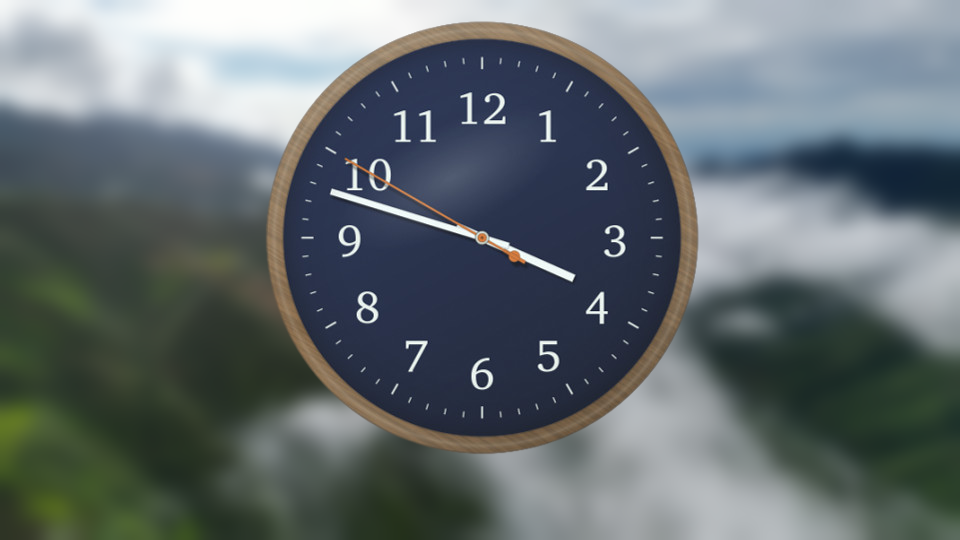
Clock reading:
{"hour": 3, "minute": 47, "second": 50}
